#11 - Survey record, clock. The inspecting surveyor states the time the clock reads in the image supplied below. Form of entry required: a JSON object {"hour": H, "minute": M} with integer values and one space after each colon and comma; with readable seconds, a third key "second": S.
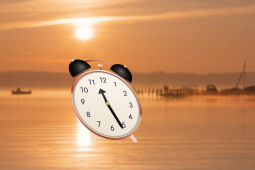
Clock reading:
{"hour": 11, "minute": 26}
